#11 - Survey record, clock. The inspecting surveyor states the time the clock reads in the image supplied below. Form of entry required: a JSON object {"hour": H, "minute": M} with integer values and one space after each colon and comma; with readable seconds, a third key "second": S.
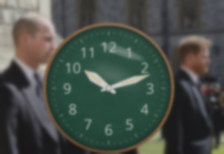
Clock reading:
{"hour": 10, "minute": 12}
